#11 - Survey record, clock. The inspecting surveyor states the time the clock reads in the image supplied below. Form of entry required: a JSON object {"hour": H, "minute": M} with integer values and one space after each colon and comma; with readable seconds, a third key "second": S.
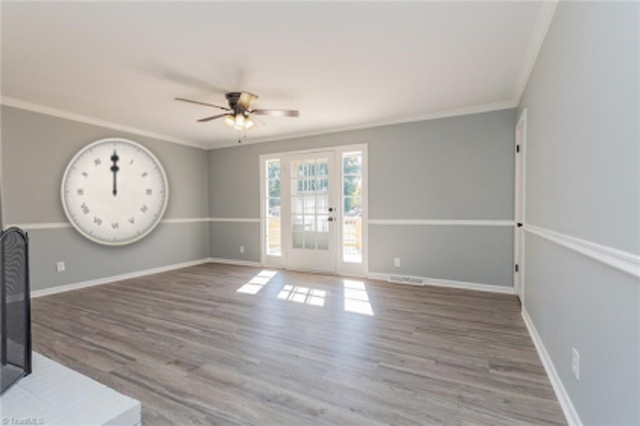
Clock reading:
{"hour": 12, "minute": 0}
